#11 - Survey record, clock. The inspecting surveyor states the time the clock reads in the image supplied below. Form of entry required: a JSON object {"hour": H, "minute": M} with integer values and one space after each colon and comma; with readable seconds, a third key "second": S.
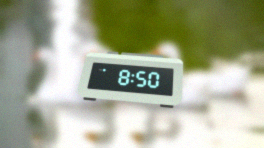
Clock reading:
{"hour": 8, "minute": 50}
